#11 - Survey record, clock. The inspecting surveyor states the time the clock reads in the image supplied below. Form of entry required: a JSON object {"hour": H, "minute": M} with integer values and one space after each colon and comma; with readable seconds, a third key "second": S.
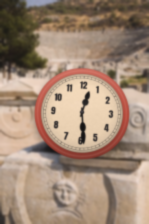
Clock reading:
{"hour": 12, "minute": 29}
